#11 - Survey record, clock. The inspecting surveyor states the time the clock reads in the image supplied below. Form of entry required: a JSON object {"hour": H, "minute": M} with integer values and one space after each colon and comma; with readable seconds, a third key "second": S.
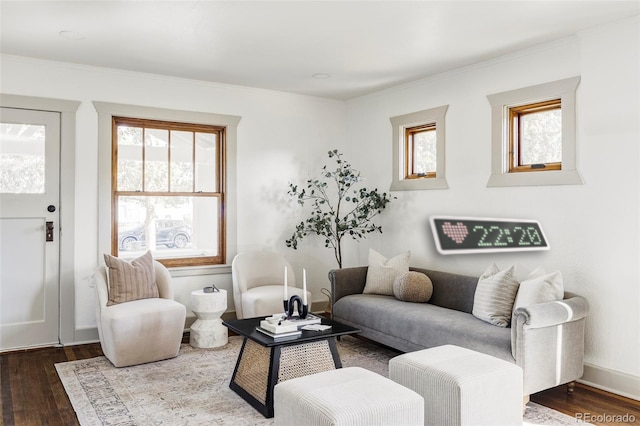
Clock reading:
{"hour": 22, "minute": 20}
